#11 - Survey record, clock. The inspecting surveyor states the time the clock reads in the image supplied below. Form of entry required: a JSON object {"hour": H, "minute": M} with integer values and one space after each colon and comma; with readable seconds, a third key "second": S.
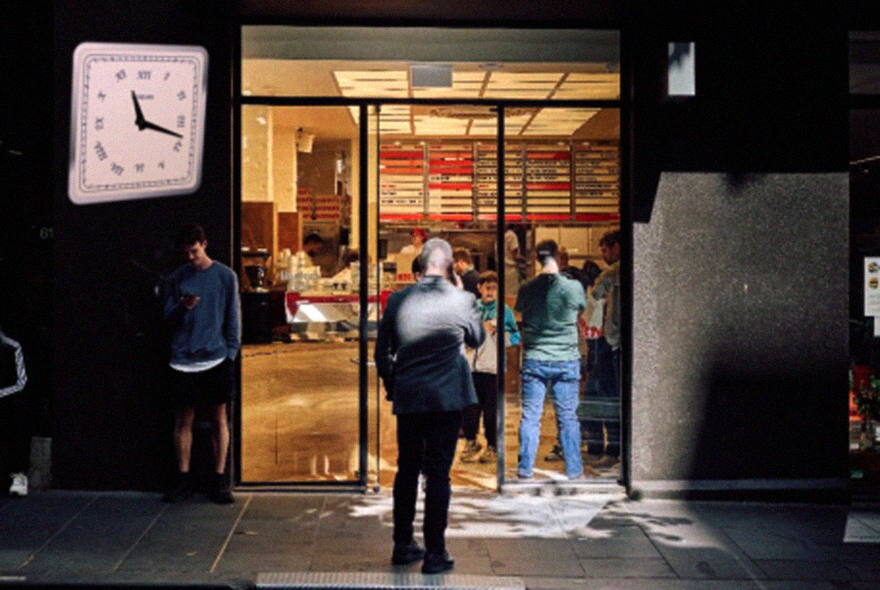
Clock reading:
{"hour": 11, "minute": 18}
